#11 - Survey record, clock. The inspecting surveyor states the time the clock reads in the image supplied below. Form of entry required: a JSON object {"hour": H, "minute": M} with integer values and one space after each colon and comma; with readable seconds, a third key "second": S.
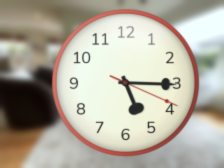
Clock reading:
{"hour": 5, "minute": 15, "second": 19}
